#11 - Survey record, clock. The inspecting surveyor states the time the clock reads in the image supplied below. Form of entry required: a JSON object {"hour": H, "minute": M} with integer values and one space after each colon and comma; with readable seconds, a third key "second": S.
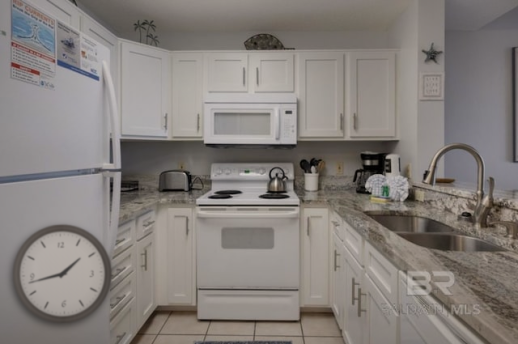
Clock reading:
{"hour": 1, "minute": 43}
